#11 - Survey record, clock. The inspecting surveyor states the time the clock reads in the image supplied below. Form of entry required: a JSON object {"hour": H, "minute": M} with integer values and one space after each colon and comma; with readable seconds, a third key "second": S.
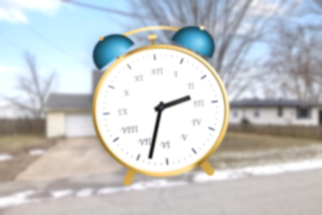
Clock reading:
{"hour": 2, "minute": 33}
